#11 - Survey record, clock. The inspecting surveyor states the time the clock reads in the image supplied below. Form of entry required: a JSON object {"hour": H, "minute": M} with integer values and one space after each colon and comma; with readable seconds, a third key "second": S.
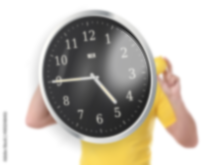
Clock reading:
{"hour": 4, "minute": 45}
